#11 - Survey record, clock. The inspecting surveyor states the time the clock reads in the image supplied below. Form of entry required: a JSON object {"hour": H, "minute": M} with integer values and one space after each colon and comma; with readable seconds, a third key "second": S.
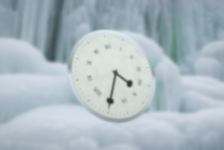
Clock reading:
{"hour": 4, "minute": 35}
